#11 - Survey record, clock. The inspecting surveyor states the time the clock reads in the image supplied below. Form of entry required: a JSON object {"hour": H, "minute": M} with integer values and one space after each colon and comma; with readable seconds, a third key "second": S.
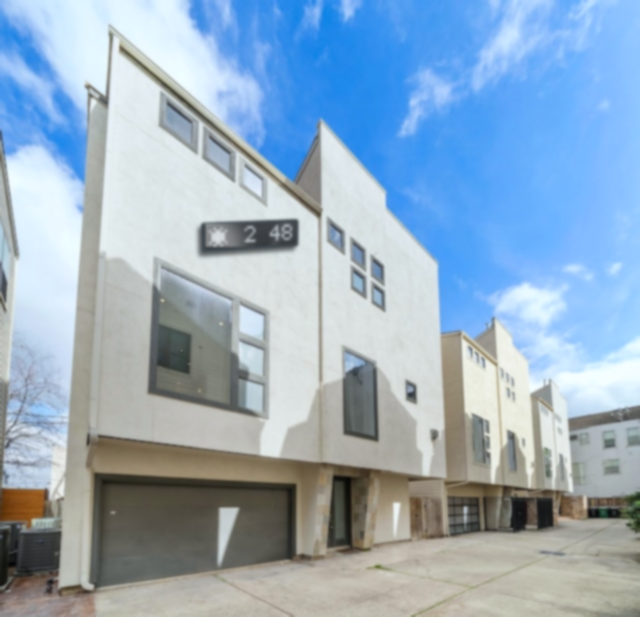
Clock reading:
{"hour": 2, "minute": 48}
